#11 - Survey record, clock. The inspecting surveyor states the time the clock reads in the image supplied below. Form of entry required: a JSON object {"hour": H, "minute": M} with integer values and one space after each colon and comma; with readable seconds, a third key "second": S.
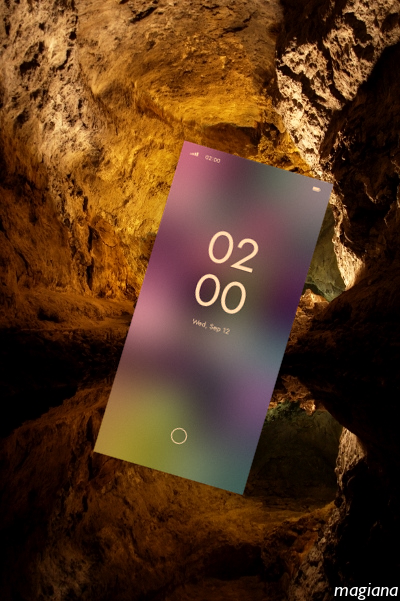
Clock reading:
{"hour": 2, "minute": 0}
